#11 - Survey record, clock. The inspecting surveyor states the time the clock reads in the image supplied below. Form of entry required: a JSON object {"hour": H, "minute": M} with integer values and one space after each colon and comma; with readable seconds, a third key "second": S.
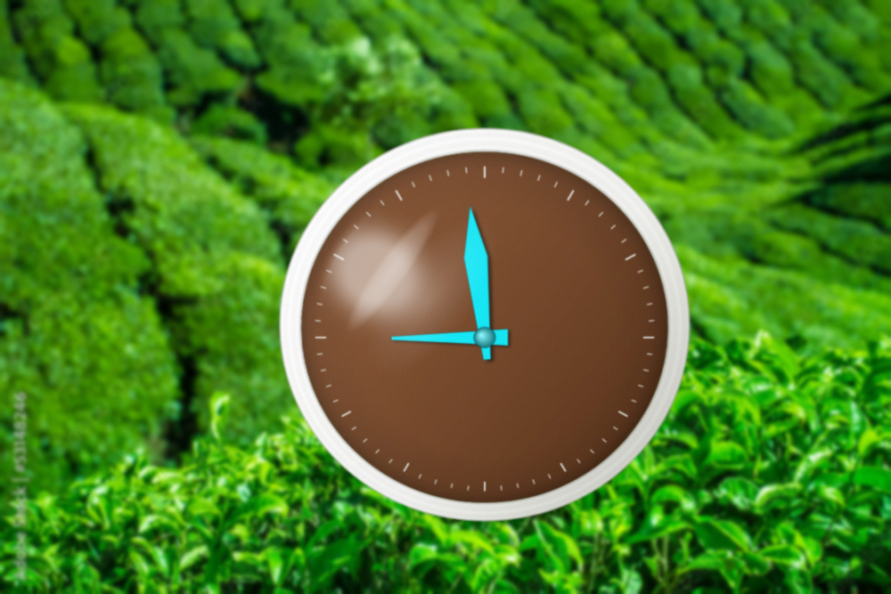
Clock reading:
{"hour": 8, "minute": 59}
